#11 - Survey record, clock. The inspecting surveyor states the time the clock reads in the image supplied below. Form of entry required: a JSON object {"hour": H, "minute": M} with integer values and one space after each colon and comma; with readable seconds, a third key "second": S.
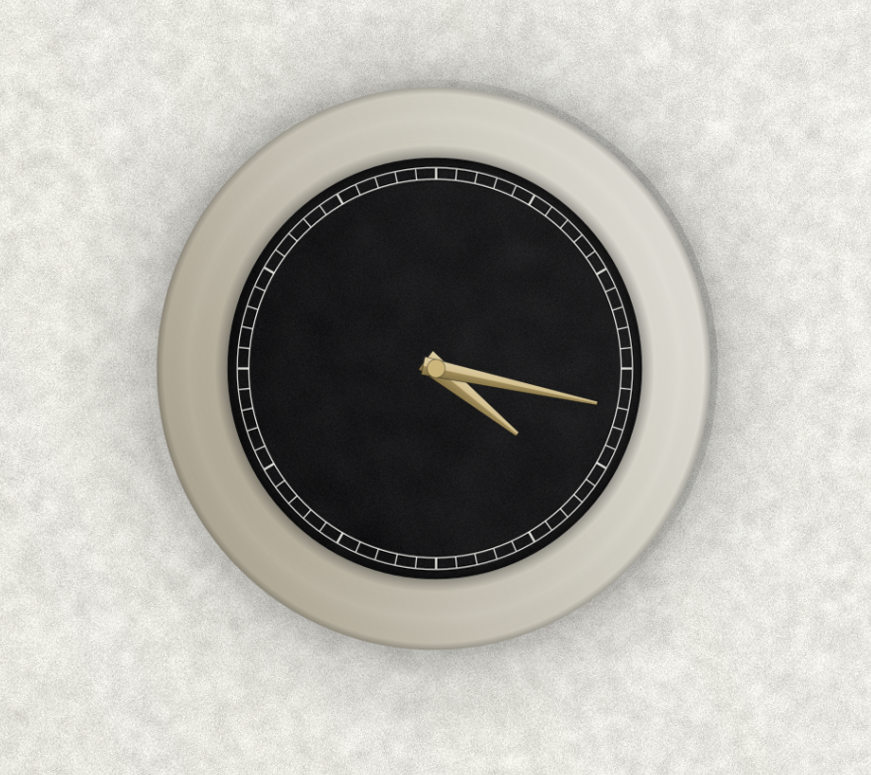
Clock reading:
{"hour": 4, "minute": 17}
